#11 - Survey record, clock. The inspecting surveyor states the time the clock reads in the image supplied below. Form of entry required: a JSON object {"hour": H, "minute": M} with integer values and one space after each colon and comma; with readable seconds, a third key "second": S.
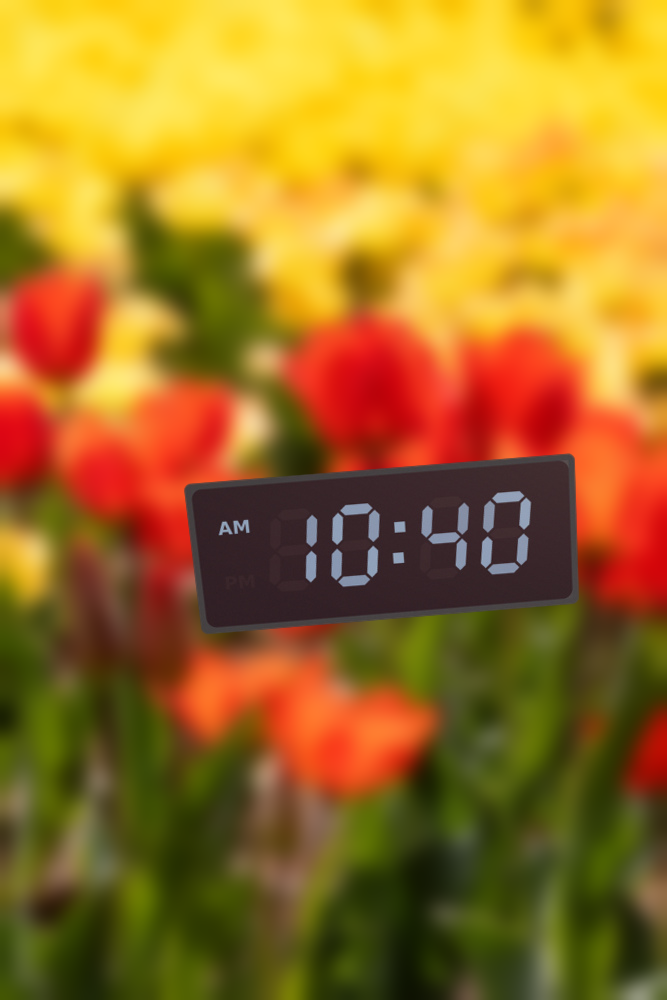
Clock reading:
{"hour": 10, "minute": 40}
